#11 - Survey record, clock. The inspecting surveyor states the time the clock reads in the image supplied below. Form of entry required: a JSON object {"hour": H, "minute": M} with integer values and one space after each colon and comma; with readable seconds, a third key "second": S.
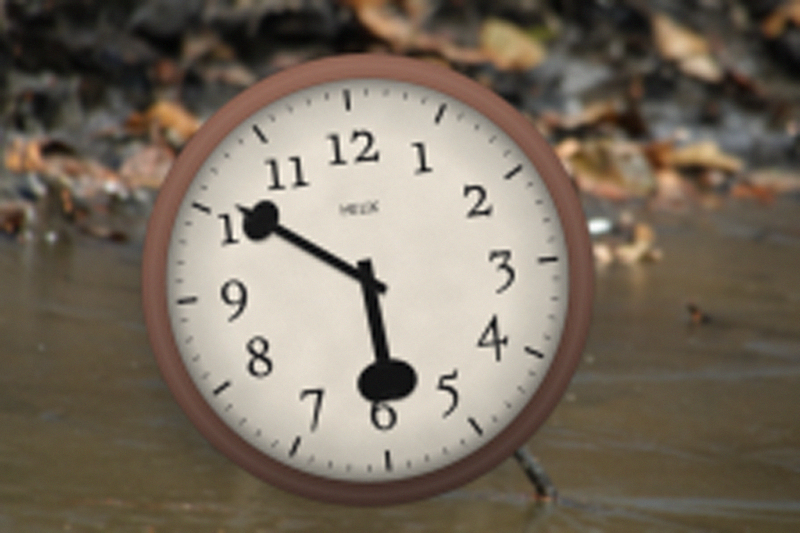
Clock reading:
{"hour": 5, "minute": 51}
